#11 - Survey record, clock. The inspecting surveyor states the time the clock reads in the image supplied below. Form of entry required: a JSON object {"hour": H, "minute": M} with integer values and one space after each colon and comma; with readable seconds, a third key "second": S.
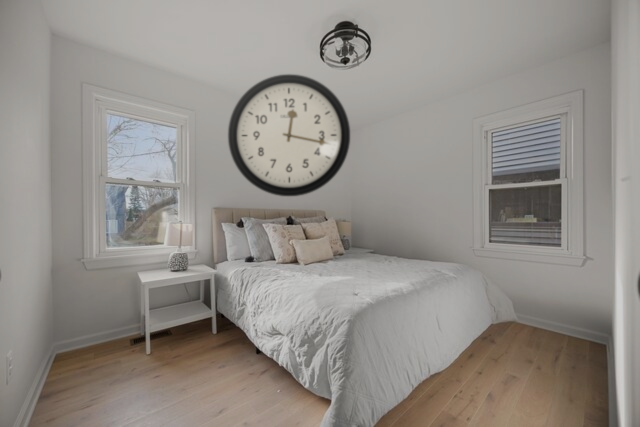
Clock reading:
{"hour": 12, "minute": 17}
